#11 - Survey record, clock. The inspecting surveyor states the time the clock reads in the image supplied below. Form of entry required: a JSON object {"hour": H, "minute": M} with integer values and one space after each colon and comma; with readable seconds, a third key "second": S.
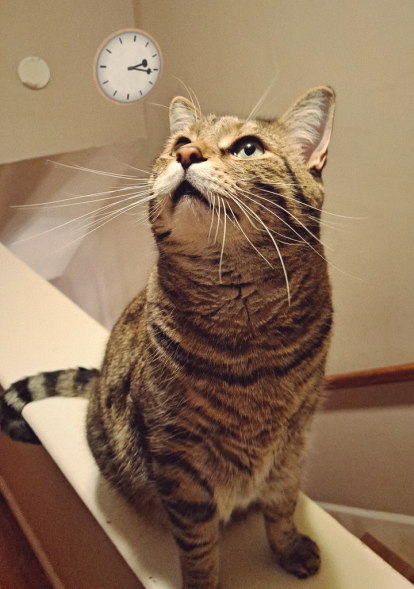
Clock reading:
{"hour": 2, "minute": 16}
